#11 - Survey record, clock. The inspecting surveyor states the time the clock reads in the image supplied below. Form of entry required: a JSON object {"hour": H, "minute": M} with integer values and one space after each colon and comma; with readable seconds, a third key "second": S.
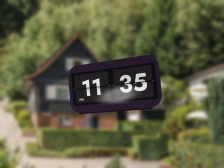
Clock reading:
{"hour": 11, "minute": 35}
